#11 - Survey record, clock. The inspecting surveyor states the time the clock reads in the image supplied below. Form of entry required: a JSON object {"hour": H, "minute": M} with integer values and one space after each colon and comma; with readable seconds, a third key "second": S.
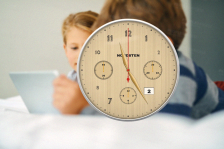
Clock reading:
{"hour": 11, "minute": 25}
